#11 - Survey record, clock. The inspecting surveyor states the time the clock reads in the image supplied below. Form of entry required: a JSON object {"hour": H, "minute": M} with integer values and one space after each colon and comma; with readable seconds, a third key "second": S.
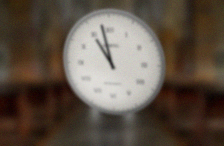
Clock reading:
{"hour": 10, "minute": 58}
